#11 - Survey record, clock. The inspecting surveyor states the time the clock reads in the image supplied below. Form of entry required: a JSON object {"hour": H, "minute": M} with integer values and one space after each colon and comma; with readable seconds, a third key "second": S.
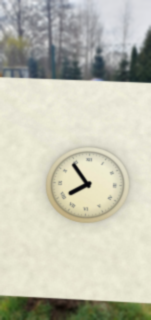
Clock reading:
{"hour": 7, "minute": 54}
